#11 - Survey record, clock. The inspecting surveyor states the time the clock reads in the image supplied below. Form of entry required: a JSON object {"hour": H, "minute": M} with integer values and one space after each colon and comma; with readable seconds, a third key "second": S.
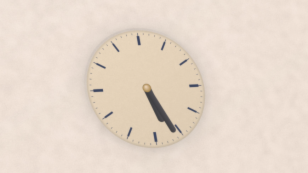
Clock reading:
{"hour": 5, "minute": 26}
